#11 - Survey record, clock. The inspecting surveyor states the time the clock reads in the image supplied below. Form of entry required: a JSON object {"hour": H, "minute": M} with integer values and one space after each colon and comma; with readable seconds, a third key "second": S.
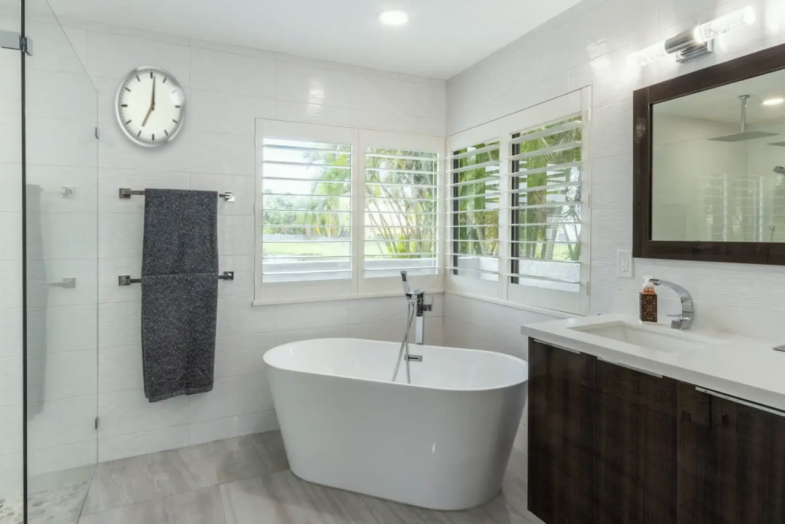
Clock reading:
{"hour": 7, "minute": 1}
